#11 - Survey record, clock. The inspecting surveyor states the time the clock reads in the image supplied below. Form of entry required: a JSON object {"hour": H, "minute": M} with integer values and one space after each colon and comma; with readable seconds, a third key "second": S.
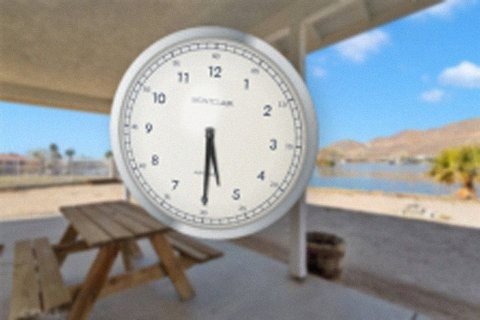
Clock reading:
{"hour": 5, "minute": 30}
